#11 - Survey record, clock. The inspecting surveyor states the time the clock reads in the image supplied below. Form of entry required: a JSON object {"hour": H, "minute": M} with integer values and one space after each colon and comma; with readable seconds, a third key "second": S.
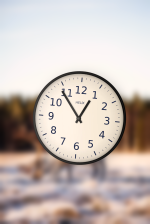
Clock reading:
{"hour": 12, "minute": 54}
